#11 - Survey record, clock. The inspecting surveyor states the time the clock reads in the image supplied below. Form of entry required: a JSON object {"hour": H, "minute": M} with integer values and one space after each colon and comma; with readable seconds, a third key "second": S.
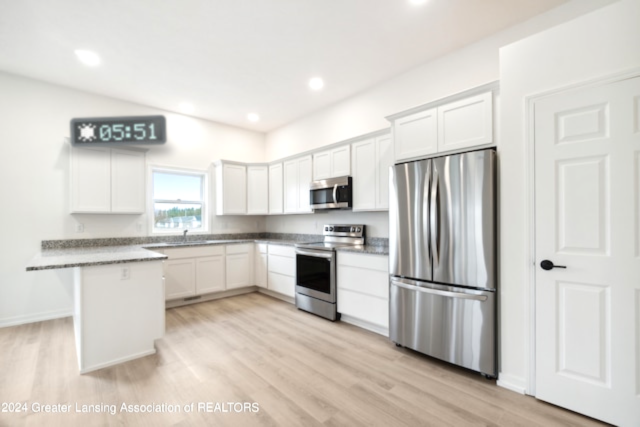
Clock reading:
{"hour": 5, "minute": 51}
